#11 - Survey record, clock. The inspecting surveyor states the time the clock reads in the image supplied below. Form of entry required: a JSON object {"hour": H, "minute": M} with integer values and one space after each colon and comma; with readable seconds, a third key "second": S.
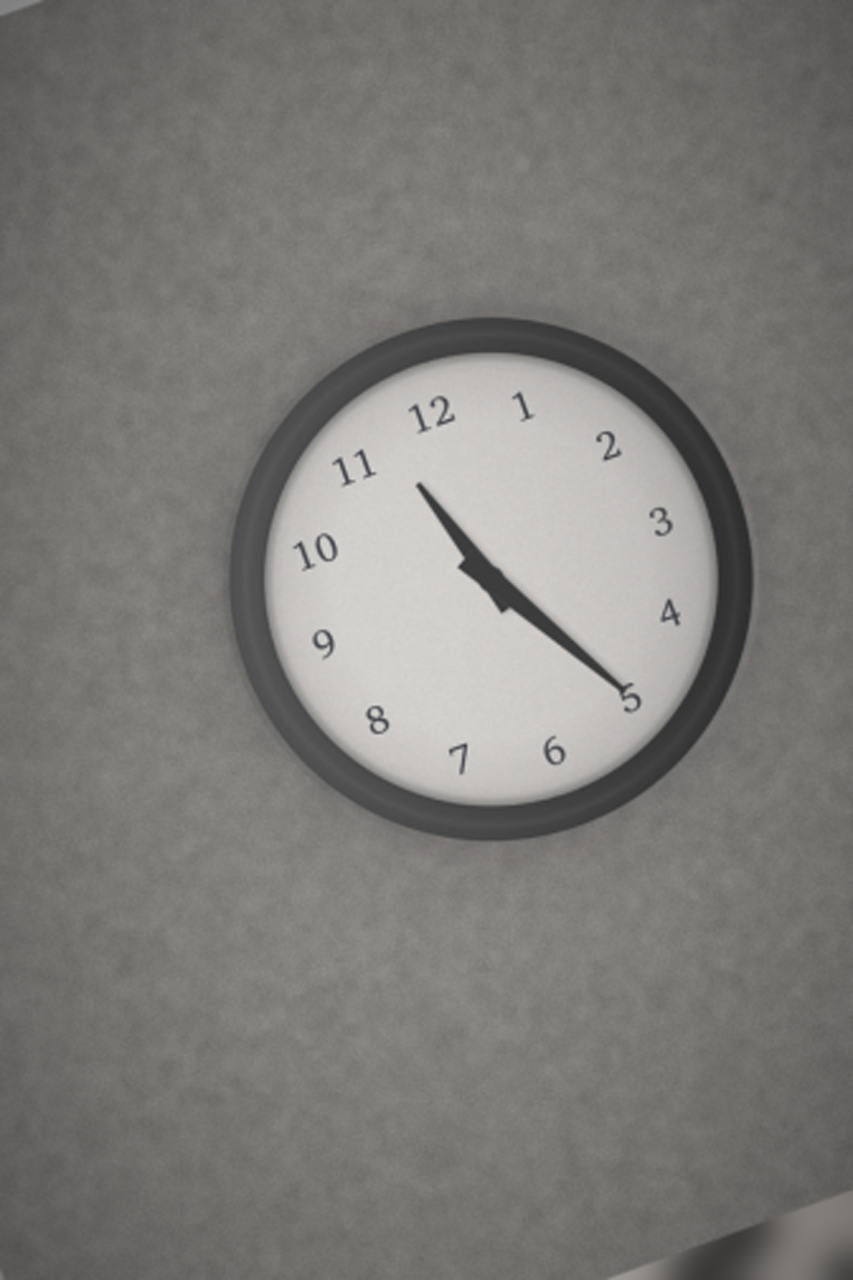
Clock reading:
{"hour": 11, "minute": 25}
